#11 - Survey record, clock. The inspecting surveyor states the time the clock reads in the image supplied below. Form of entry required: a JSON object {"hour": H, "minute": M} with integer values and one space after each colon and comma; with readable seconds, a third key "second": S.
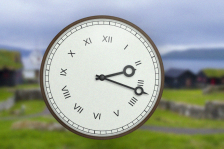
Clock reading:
{"hour": 2, "minute": 17}
